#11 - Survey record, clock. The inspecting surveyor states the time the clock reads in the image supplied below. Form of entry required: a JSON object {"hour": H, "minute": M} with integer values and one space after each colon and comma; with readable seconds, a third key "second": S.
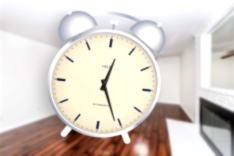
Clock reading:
{"hour": 12, "minute": 26}
